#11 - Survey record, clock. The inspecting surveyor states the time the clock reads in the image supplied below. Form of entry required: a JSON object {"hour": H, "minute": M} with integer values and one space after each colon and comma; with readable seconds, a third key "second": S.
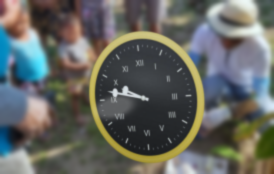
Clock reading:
{"hour": 9, "minute": 47}
